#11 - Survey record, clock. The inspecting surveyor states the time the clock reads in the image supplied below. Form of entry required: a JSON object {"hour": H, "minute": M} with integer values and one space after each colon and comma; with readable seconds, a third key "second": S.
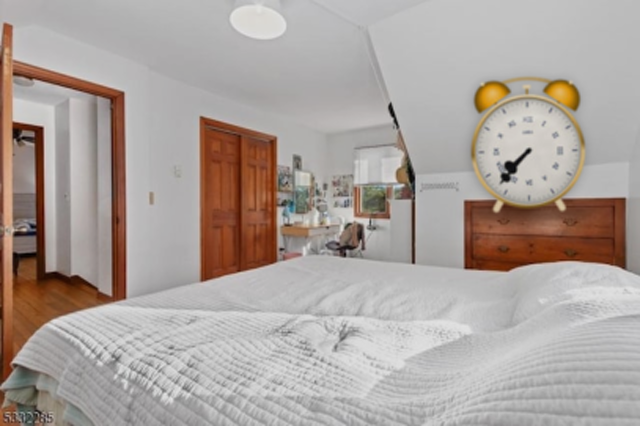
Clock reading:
{"hour": 7, "minute": 37}
